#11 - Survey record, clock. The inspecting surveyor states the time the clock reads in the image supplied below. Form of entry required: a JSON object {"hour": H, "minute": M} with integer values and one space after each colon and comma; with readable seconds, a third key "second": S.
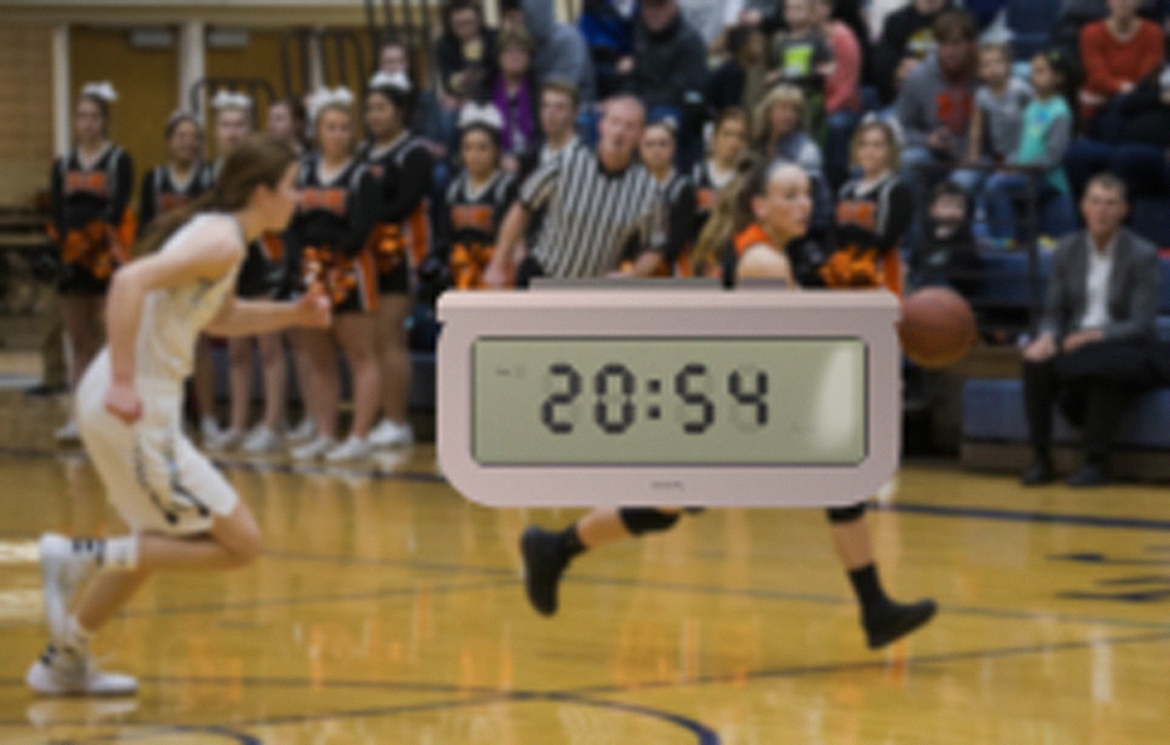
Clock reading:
{"hour": 20, "minute": 54}
